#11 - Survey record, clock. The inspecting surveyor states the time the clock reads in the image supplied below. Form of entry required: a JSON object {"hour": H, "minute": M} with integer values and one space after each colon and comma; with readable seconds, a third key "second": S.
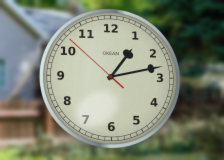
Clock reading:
{"hour": 1, "minute": 12, "second": 52}
